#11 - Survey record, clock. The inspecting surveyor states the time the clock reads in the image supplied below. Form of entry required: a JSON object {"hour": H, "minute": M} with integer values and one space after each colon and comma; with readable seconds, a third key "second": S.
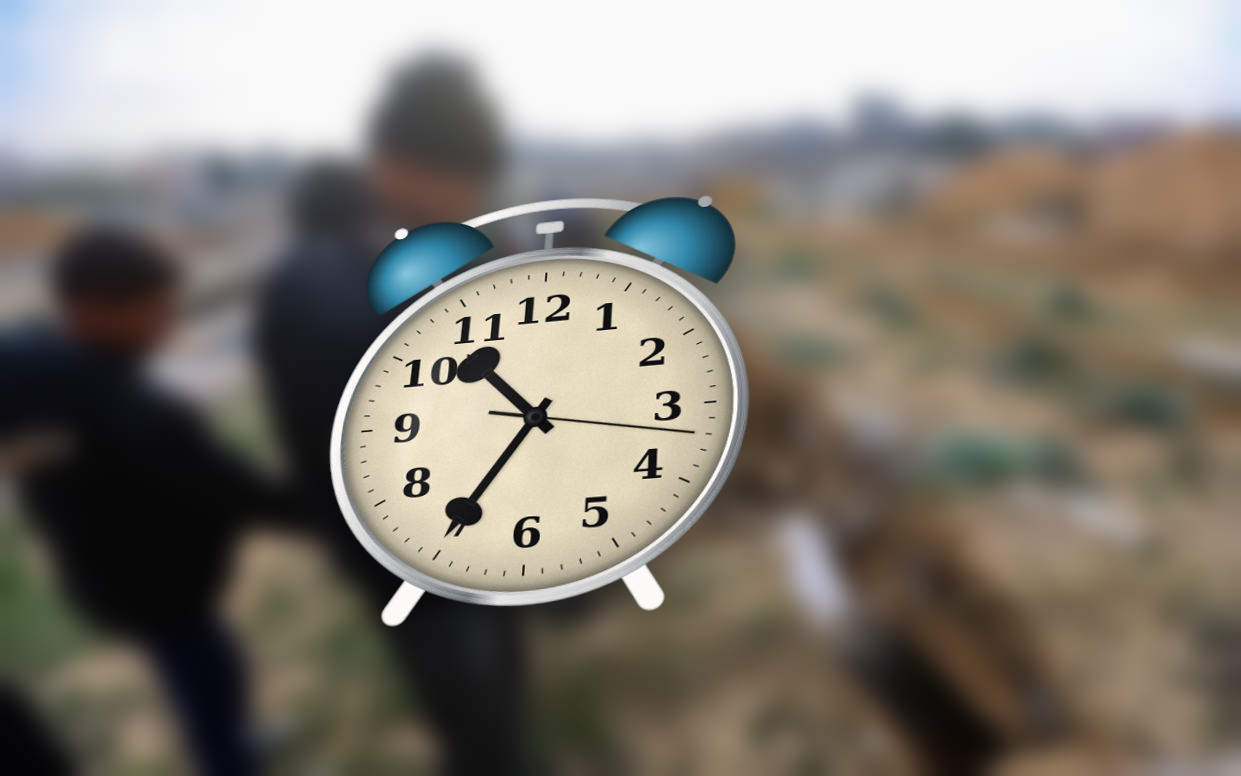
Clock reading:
{"hour": 10, "minute": 35, "second": 17}
